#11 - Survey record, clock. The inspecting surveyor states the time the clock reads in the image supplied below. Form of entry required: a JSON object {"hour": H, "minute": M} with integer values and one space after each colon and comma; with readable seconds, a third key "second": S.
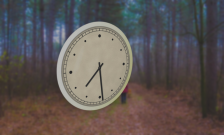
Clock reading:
{"hour": 7, "minute": 29}
